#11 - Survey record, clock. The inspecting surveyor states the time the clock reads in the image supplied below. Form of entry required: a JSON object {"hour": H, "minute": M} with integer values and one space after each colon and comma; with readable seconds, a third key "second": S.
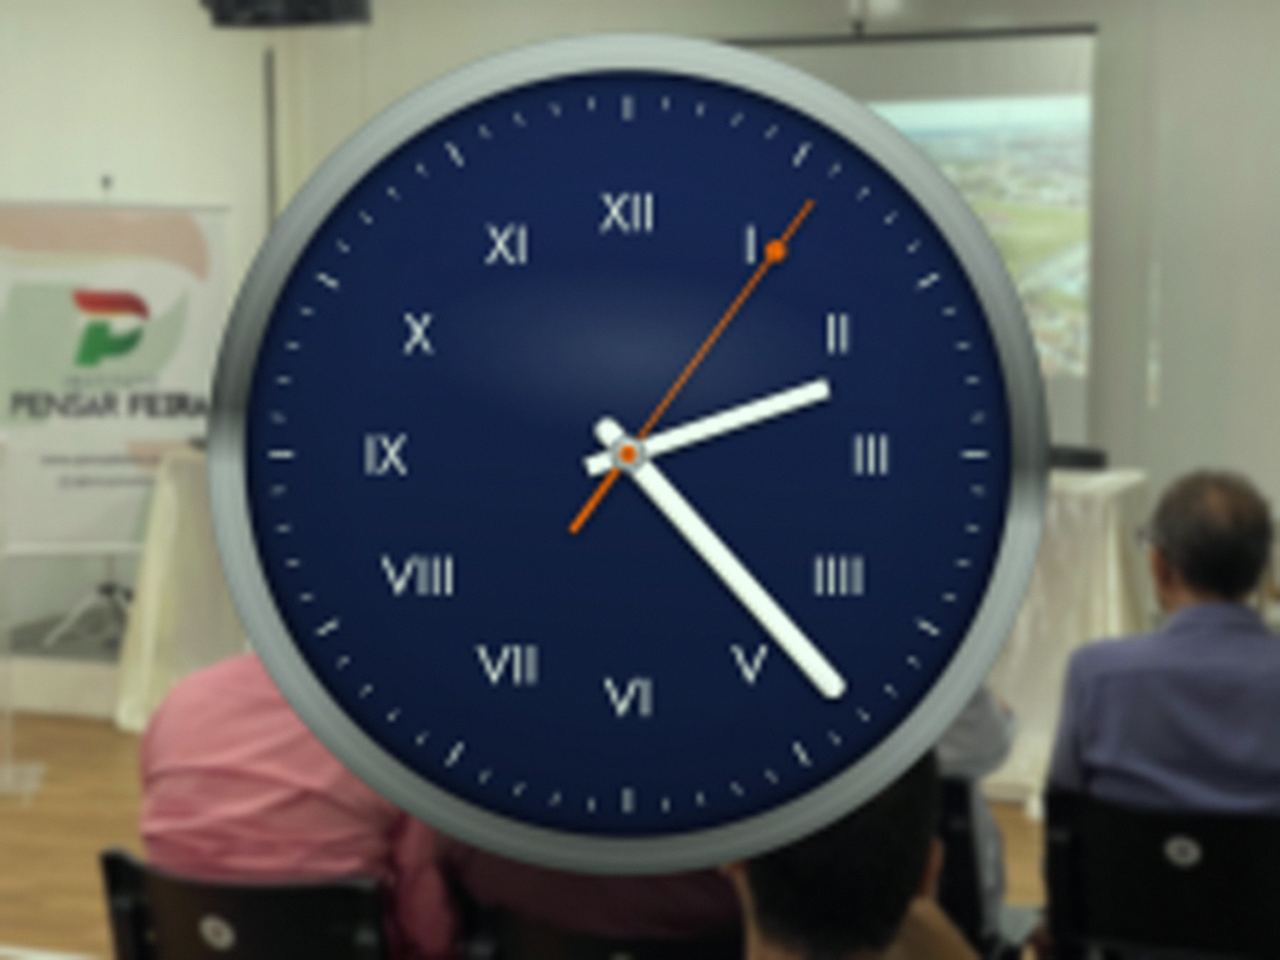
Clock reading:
{"hour": 2, "minute": 23, "second": 6}
